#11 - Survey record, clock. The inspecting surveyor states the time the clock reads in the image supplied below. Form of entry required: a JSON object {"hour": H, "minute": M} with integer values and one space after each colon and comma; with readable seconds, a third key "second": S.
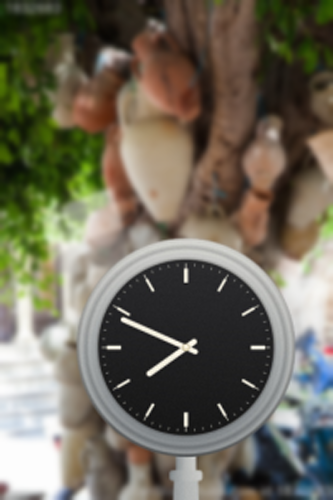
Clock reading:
{"hour": 7, "minute": 49}
